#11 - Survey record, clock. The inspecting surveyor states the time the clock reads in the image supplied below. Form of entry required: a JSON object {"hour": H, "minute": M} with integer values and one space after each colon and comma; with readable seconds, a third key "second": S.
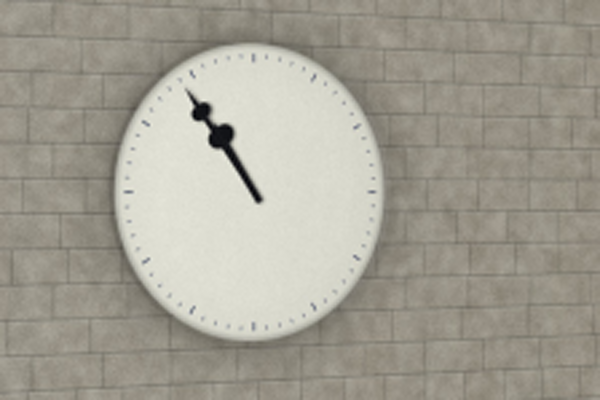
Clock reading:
{"hour": 10, "minute": 54}
